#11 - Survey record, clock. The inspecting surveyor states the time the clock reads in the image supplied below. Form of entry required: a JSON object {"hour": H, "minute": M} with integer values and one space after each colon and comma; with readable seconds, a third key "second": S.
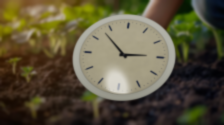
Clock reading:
{"hour": 2, "minute": 53}
